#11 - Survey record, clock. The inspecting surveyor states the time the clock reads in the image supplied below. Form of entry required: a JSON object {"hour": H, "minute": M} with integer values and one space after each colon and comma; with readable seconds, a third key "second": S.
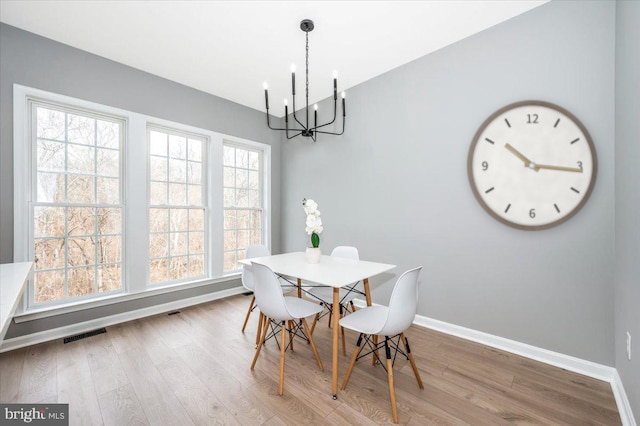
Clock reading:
{"hour": 10, "minute": 16}
